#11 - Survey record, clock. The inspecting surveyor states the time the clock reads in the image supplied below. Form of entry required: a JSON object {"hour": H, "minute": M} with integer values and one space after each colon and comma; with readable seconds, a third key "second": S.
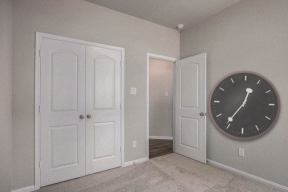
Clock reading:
{"hour": 12, "minute": 36}
